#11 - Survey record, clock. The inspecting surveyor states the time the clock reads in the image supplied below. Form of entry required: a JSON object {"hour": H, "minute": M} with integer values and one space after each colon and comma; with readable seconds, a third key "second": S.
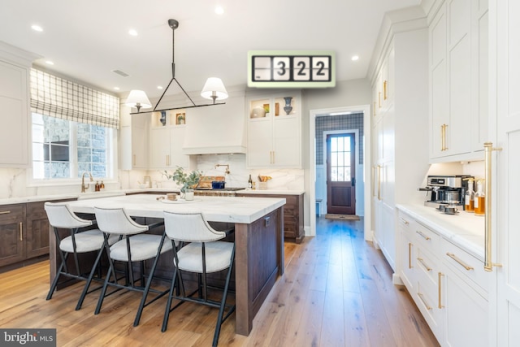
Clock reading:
{"hour": 3, "minute": 22}
